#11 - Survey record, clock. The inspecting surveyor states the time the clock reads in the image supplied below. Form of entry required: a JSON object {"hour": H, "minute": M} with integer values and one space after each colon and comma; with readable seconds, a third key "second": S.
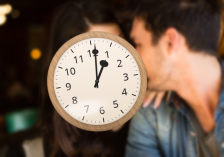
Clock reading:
{"hour": 1, "minute": 1}
